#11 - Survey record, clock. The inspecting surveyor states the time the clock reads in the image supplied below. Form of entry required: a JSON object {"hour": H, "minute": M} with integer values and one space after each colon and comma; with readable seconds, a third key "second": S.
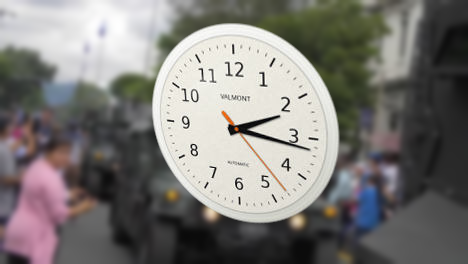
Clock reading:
{"hour": 2, "minute": 16, "second": 23}
